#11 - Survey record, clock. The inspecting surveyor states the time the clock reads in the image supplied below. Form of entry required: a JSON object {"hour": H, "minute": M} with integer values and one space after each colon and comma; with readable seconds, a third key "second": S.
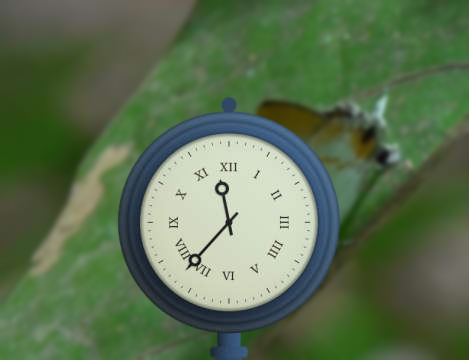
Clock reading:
{"hour": 11, "minute": 37}
